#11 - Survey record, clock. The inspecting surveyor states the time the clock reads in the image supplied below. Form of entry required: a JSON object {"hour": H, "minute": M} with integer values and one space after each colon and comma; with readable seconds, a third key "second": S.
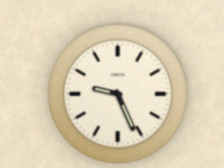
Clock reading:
{"hour": 9, "minute": 26}
